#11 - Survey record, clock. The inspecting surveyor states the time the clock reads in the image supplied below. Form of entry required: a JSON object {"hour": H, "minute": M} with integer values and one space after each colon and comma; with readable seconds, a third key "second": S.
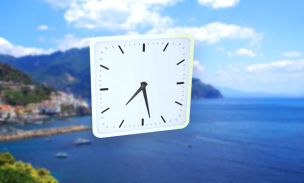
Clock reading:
{"hour": 7, "minute": 28}
